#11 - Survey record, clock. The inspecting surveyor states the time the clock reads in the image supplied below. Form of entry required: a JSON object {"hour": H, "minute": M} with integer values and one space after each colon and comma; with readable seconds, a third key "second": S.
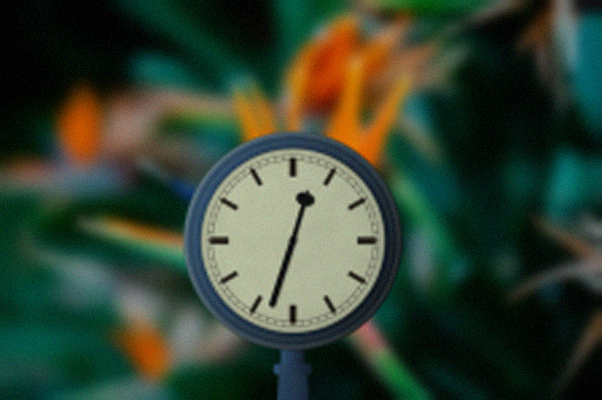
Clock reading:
{"hour": 12, "minute": 33}
